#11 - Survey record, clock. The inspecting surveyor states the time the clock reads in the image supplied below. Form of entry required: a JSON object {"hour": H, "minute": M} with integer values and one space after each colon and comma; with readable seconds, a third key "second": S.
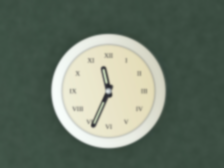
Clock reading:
{"hour": 11, "minute": 34}
